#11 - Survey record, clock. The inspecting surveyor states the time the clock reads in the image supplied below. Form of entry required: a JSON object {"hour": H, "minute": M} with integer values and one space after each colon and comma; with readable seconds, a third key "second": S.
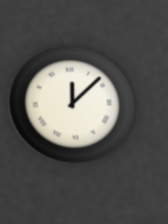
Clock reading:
{"hour": 12, "minute": 8}
